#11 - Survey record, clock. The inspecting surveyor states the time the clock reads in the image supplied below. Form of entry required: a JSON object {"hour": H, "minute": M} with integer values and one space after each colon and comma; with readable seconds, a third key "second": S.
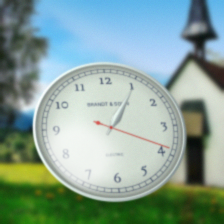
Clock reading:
{"hour": 1, "minute": 5, "second": 19}
